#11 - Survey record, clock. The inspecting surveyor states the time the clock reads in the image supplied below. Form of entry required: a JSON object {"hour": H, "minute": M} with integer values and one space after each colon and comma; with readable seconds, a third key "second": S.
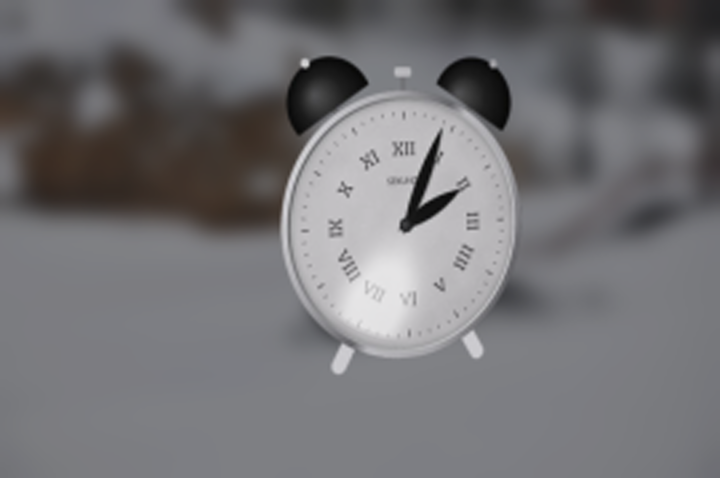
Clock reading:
{"hour": 2, "minute": 4}
